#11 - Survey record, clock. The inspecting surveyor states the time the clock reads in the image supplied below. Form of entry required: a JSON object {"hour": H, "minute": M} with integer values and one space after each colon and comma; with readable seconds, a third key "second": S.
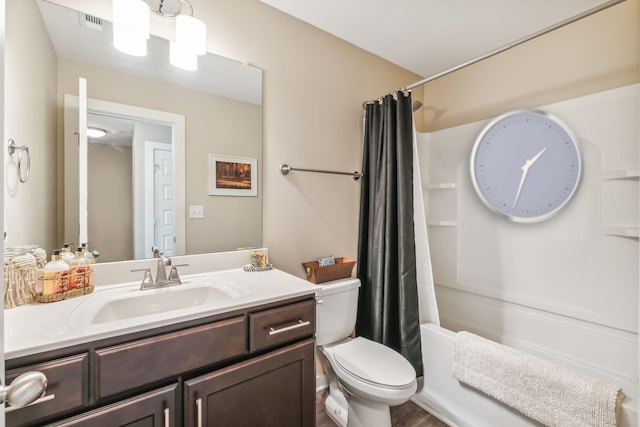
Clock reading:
{"hour": 1, "minute": 33}
